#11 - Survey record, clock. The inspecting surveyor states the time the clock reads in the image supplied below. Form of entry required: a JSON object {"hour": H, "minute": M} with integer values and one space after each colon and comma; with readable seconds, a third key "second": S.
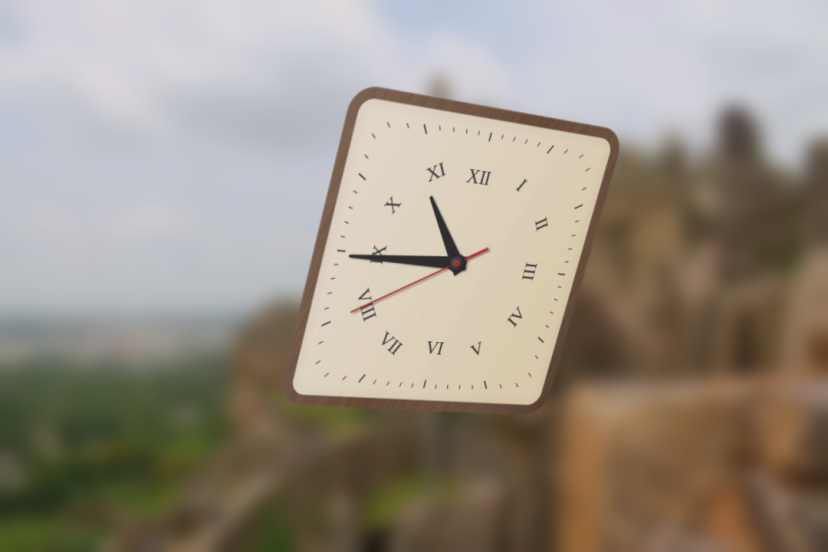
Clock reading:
{"hour": 10, "minute": 44, "second": 40}
